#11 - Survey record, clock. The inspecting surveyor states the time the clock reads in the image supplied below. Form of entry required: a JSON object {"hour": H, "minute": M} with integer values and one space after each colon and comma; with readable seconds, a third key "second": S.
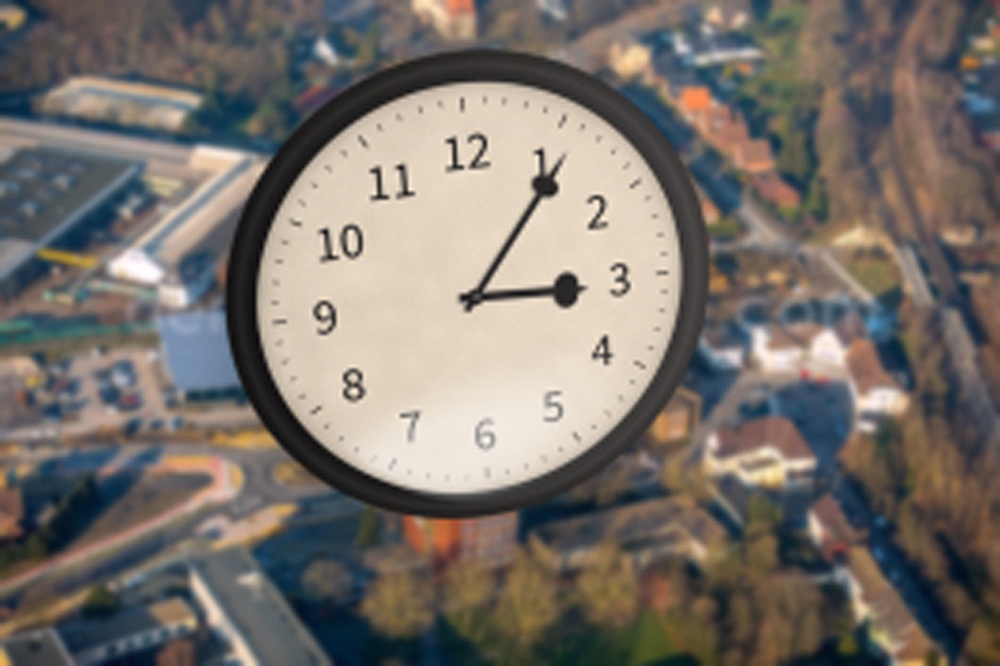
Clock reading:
{"hour": 3, "minute": 6}
